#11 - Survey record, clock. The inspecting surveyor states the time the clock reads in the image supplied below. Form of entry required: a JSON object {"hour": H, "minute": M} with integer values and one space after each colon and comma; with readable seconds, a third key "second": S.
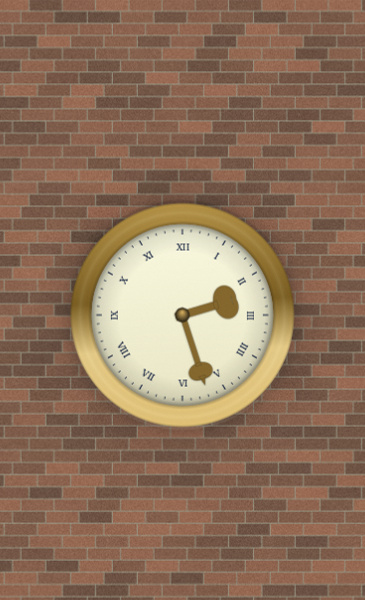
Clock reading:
{"hour": 2, "minute": 27}
